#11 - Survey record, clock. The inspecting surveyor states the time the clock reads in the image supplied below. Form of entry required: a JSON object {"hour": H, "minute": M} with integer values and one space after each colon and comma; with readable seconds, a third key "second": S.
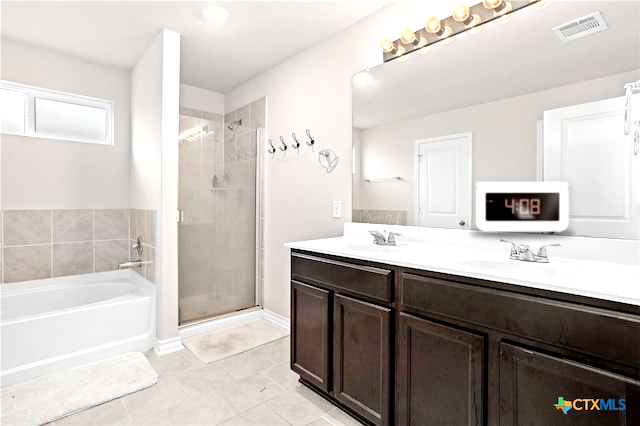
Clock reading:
{"hour": 4, "minute": 8}
